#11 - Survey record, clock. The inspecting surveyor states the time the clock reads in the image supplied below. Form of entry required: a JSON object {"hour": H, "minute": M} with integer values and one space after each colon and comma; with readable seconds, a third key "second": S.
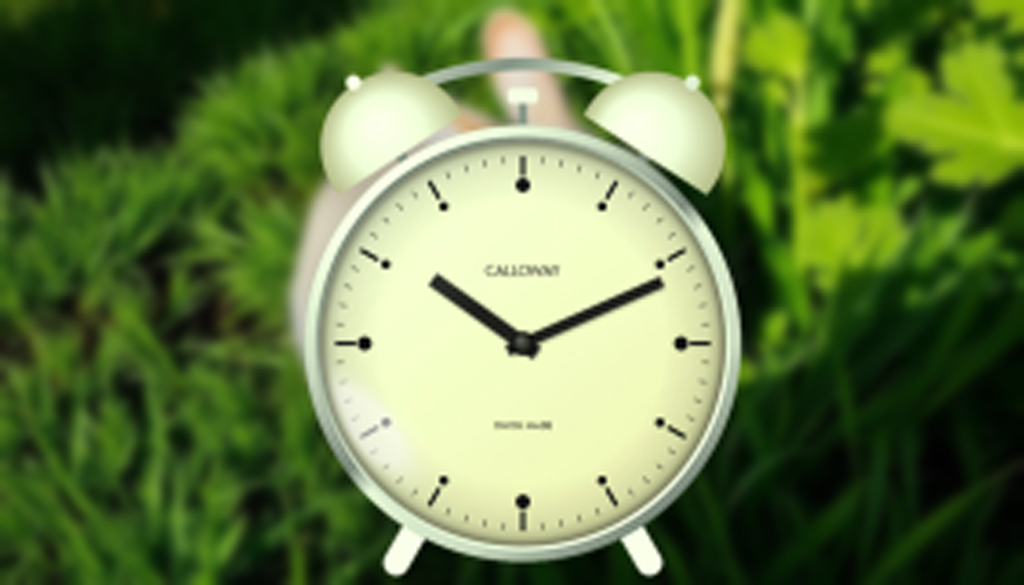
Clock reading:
{"hour": 10, "minute": 11}
